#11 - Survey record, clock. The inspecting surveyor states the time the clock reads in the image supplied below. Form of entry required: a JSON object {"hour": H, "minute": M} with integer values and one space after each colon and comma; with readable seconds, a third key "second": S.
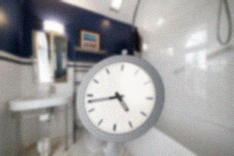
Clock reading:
{"hour": 4, "minute": 43}
